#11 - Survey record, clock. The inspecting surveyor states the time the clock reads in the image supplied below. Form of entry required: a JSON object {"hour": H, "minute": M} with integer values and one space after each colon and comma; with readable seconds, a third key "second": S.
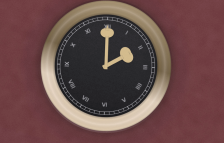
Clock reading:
{"hour": 2, "minute": 0}
